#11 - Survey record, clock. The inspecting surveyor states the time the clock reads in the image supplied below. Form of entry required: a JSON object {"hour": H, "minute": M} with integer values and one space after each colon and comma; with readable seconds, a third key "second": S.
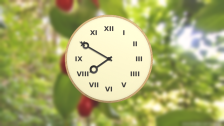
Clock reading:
{"hour": 7, "minute": 50}
